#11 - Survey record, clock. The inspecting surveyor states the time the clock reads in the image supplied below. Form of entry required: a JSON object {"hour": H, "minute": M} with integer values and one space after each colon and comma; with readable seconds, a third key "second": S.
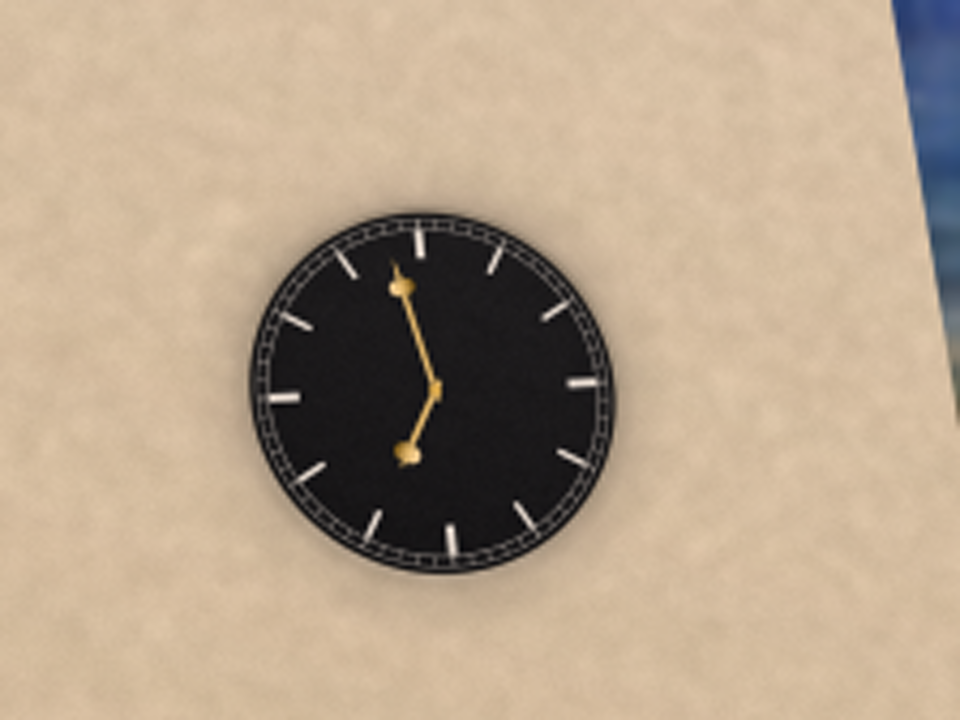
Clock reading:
{"hour": 6, "minute": 58}
